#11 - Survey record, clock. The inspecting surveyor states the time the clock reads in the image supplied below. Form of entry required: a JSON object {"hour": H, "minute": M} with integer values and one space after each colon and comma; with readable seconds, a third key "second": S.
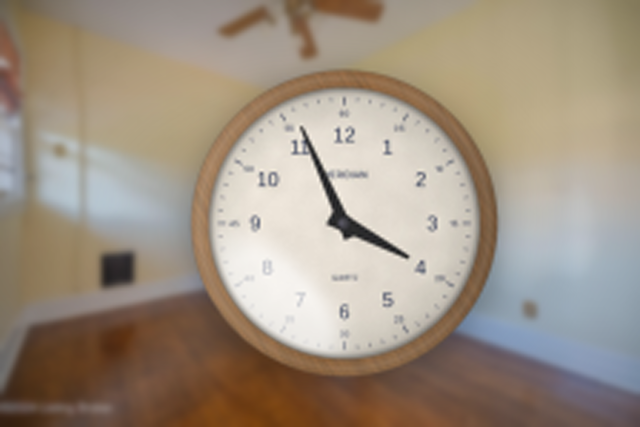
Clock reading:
{"hour": 3, "minute": 56}
